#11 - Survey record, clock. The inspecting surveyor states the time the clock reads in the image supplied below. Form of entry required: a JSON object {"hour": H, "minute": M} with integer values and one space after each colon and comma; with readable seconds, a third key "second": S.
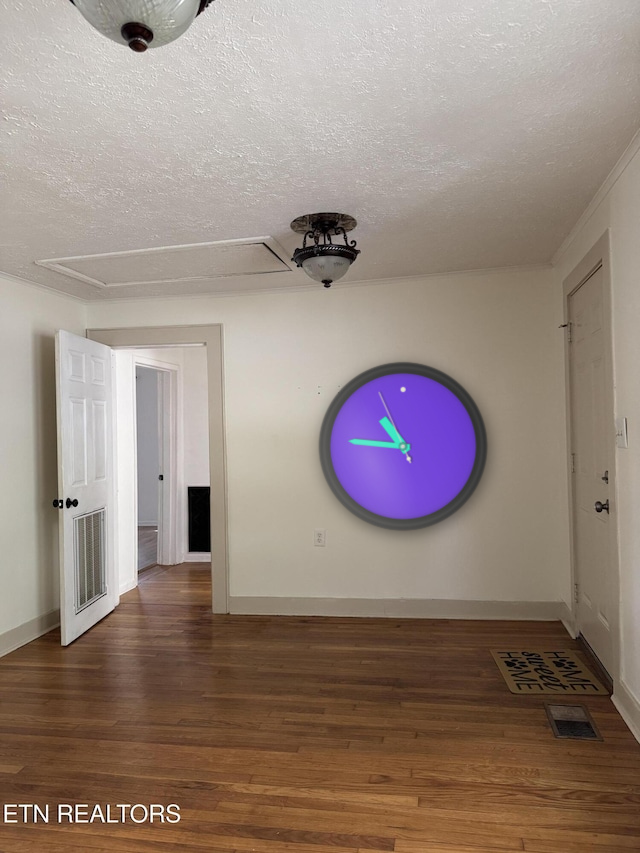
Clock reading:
{"hour": 10, "minute": 45, "second": 56}
